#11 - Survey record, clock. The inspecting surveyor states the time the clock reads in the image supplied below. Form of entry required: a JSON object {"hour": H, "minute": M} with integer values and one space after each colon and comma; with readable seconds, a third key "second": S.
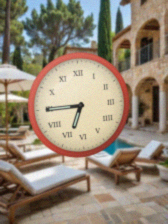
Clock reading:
{"hour": 6, "minute": 45}
